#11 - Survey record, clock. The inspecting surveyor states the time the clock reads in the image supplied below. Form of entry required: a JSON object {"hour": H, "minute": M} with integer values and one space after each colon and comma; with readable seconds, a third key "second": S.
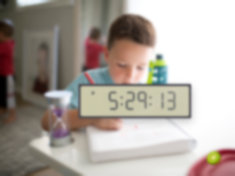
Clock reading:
{"hour": 5, "minute": 29, "second": 13}
